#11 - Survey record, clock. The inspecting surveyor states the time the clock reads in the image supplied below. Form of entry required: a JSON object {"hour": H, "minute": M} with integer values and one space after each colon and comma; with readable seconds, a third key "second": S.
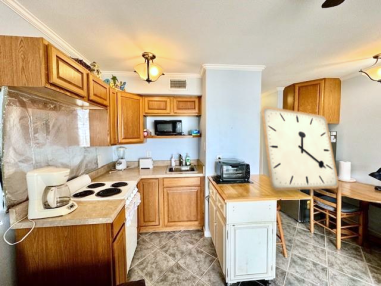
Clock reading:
{"hour": 12, "minute": 21}
